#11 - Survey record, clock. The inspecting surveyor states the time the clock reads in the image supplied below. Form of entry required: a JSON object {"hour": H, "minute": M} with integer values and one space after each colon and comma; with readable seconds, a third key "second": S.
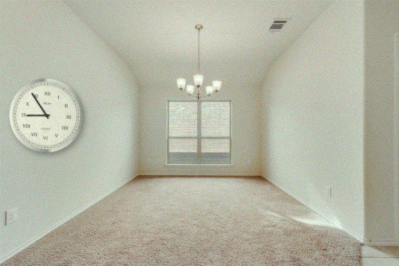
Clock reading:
{"hour": 8, "minute": 54}
